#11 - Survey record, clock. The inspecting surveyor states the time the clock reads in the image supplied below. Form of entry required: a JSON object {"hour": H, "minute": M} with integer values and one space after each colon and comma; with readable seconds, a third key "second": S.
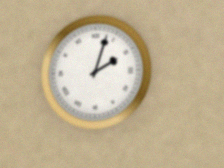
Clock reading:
{"hour": 2, "minute": 3}
